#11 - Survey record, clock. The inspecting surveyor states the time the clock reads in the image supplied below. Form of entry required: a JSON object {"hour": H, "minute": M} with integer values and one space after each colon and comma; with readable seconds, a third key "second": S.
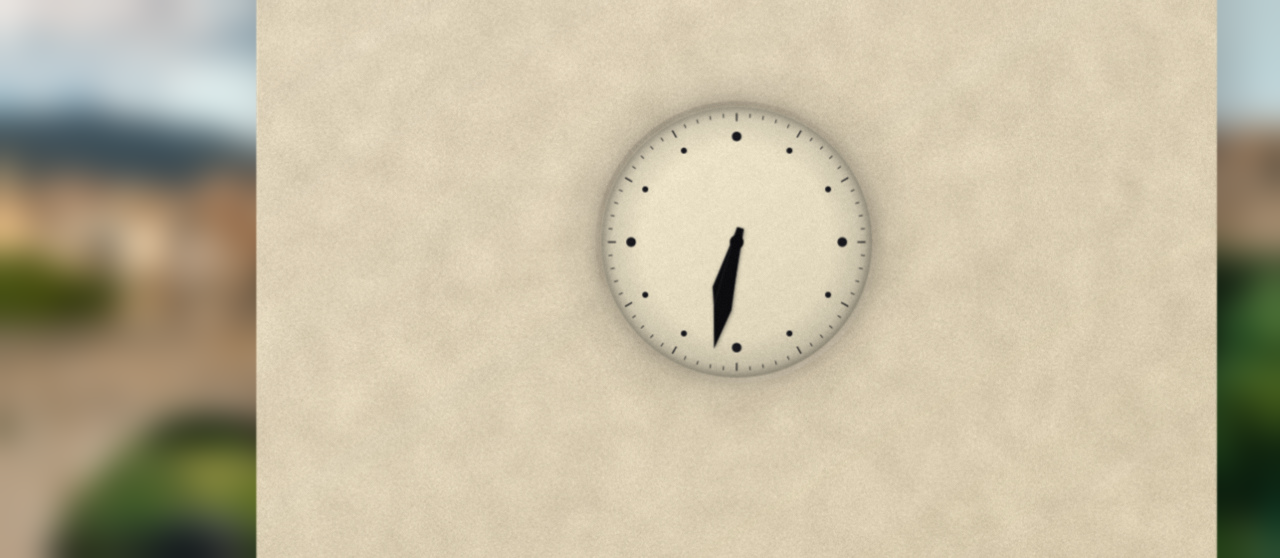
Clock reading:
{"hour": 6, "minute": 32}
